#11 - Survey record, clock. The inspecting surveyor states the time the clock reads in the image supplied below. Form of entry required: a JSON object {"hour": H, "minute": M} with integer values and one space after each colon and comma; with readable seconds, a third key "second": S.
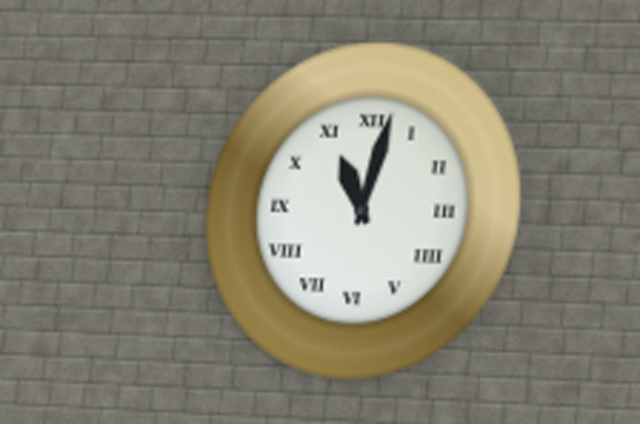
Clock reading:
{"hour": 11, "minute": 2}
